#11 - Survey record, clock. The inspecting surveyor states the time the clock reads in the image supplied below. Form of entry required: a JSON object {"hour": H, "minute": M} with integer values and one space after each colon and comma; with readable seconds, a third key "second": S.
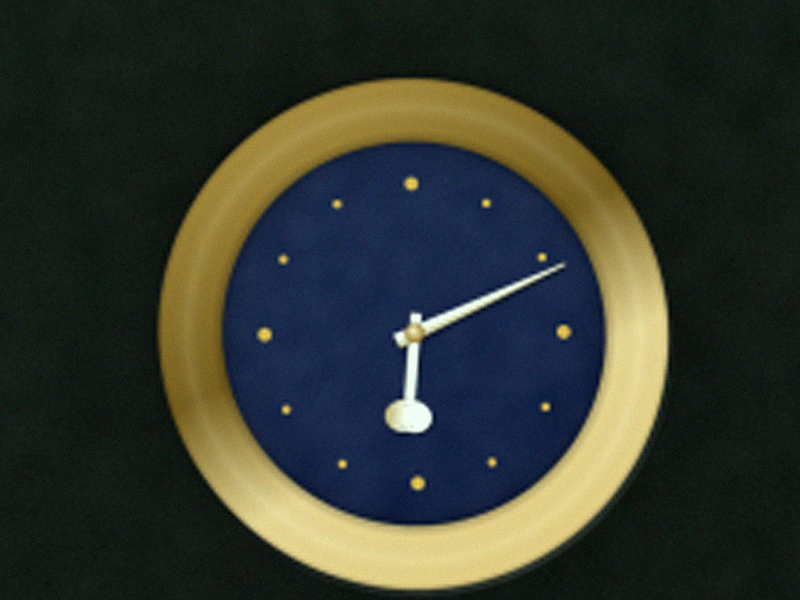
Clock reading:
{"hour": 6, "minute": 11}
